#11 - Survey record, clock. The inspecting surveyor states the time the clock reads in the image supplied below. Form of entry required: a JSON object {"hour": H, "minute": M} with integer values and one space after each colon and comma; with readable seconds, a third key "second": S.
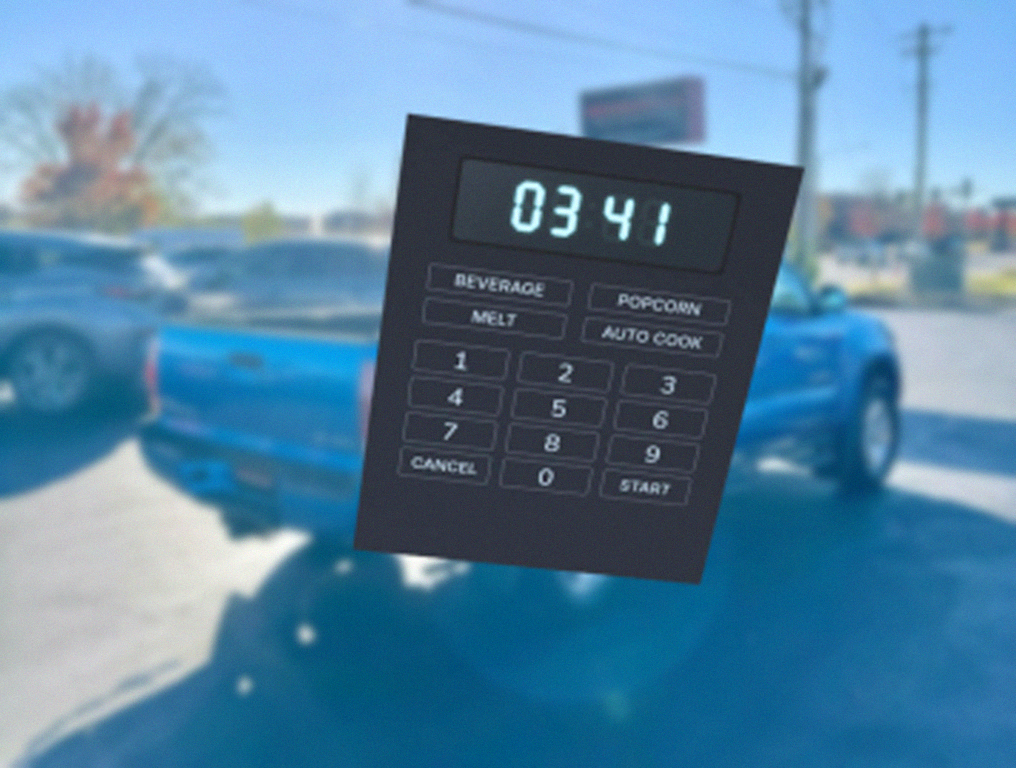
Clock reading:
{"hour": 3, "minute": 41}
